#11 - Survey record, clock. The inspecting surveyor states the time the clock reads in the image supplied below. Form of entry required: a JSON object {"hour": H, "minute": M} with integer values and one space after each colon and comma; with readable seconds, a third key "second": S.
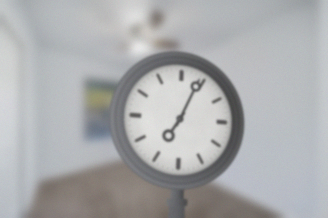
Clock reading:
{"hour": 7, "minute": 4}
